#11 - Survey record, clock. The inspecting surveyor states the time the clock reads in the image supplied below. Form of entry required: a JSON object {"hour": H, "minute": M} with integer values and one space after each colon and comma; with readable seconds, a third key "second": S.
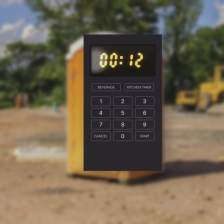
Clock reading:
{"hour": 0, "minute": 12}
